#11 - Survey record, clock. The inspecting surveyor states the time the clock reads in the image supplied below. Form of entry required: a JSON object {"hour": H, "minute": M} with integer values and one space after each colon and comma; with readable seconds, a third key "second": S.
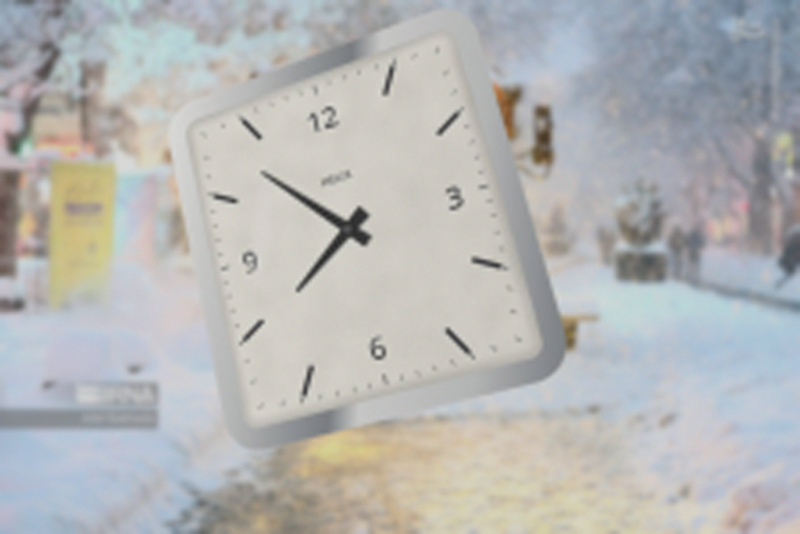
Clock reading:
{"hour": 7, "minute": 53}
